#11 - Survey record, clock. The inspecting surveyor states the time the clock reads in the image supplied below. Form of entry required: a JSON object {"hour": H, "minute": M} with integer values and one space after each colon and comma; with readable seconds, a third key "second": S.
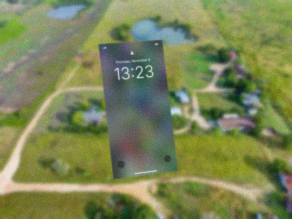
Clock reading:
{"hour": 13, "minute": 23}
